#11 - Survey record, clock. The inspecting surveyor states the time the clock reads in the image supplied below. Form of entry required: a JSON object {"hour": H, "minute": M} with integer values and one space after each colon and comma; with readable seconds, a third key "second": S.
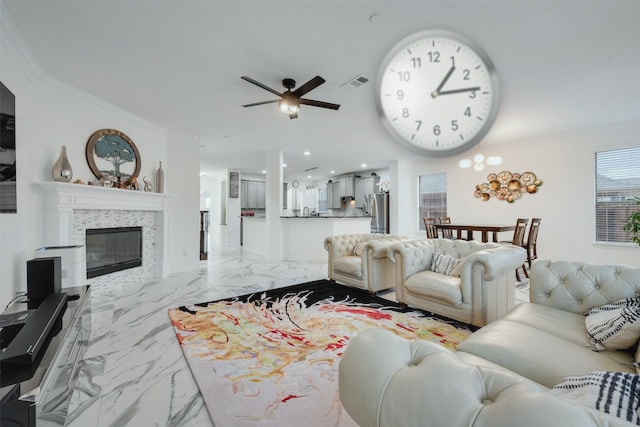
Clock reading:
{"hour": 1, "minute": 14}
